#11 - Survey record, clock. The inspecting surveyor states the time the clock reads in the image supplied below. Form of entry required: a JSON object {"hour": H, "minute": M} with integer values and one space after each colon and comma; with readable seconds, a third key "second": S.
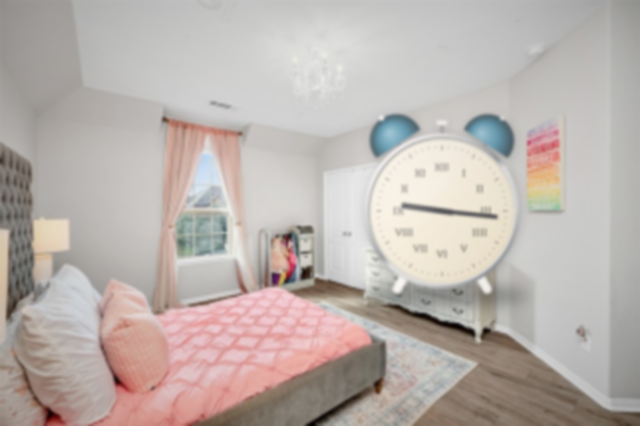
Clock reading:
{"hour": 9, "minute": 16}
